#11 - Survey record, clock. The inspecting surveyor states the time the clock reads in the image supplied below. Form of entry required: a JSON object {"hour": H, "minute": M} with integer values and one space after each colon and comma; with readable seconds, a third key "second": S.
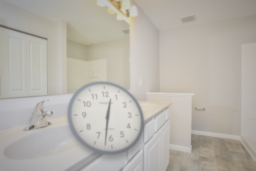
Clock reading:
{"hour": 12, "minute": 32}
